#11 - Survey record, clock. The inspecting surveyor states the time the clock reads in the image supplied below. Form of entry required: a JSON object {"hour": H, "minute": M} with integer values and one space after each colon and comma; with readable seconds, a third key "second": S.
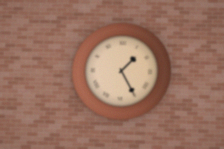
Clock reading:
{"hour": 1, "minute": 25}
